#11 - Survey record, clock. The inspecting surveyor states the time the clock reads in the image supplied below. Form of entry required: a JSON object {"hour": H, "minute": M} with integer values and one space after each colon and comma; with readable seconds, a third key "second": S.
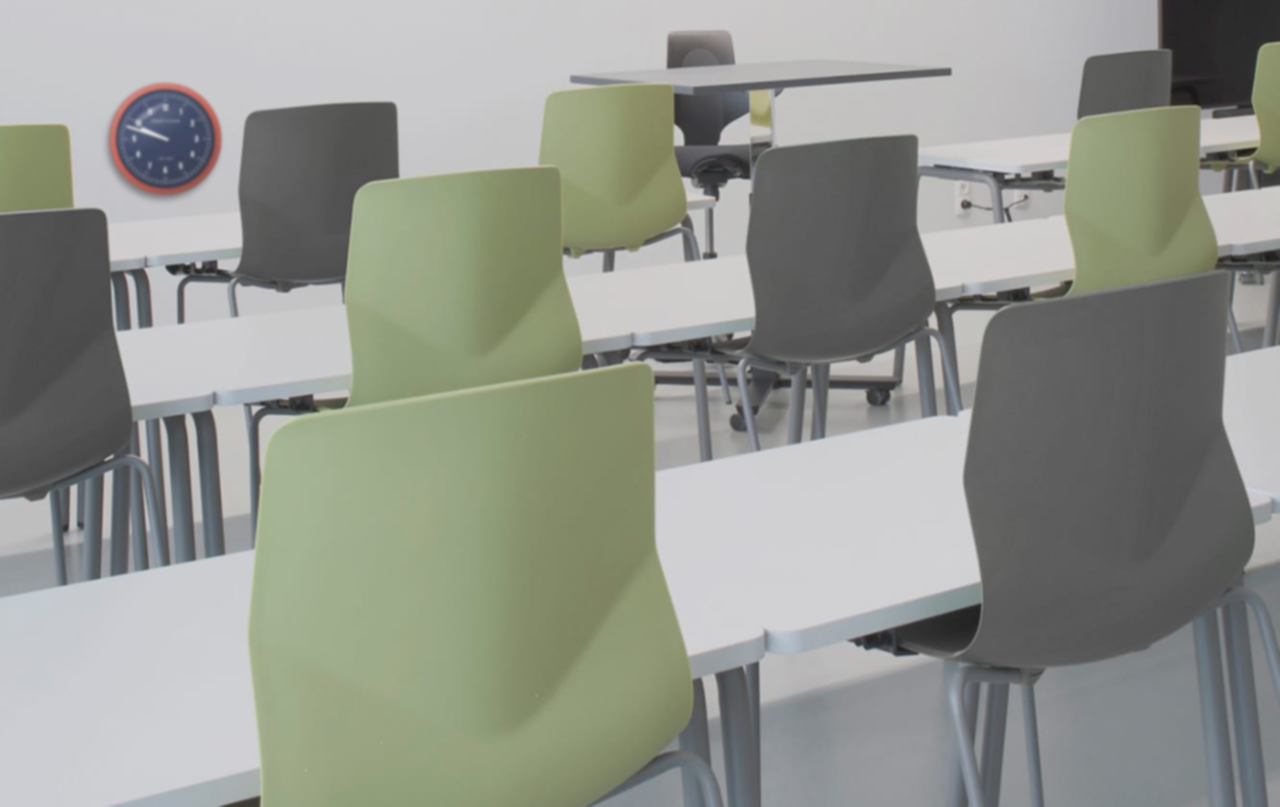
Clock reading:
{"hour": 9, "minute": 48}
